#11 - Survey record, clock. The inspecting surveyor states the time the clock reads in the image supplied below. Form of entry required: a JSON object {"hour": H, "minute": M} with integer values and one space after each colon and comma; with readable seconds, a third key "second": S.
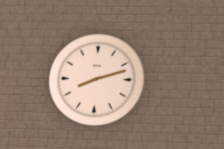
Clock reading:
{"hour": 8, "minute": 12}
